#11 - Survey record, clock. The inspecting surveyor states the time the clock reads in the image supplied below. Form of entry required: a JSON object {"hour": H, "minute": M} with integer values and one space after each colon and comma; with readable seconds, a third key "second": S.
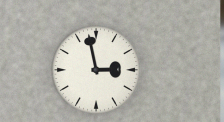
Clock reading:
{"hour": 2, "minute": 58}
